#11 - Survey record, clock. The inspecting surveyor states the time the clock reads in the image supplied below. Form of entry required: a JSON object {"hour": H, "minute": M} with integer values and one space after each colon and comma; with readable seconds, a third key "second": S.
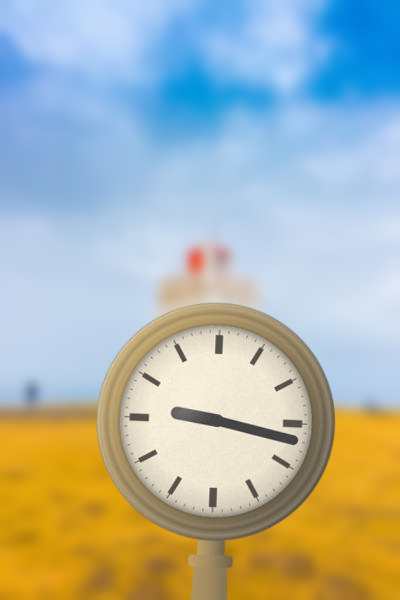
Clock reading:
{"hour": 9, "minute": 17}
